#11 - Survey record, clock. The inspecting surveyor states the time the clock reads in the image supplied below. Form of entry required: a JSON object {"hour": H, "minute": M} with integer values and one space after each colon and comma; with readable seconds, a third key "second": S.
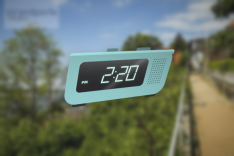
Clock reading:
{"hour": 2, "minute": 20}
